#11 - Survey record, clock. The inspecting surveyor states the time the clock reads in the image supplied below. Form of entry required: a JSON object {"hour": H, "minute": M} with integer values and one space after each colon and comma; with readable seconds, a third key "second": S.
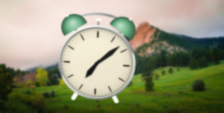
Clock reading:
{"hour": 7, "minute": 8}
